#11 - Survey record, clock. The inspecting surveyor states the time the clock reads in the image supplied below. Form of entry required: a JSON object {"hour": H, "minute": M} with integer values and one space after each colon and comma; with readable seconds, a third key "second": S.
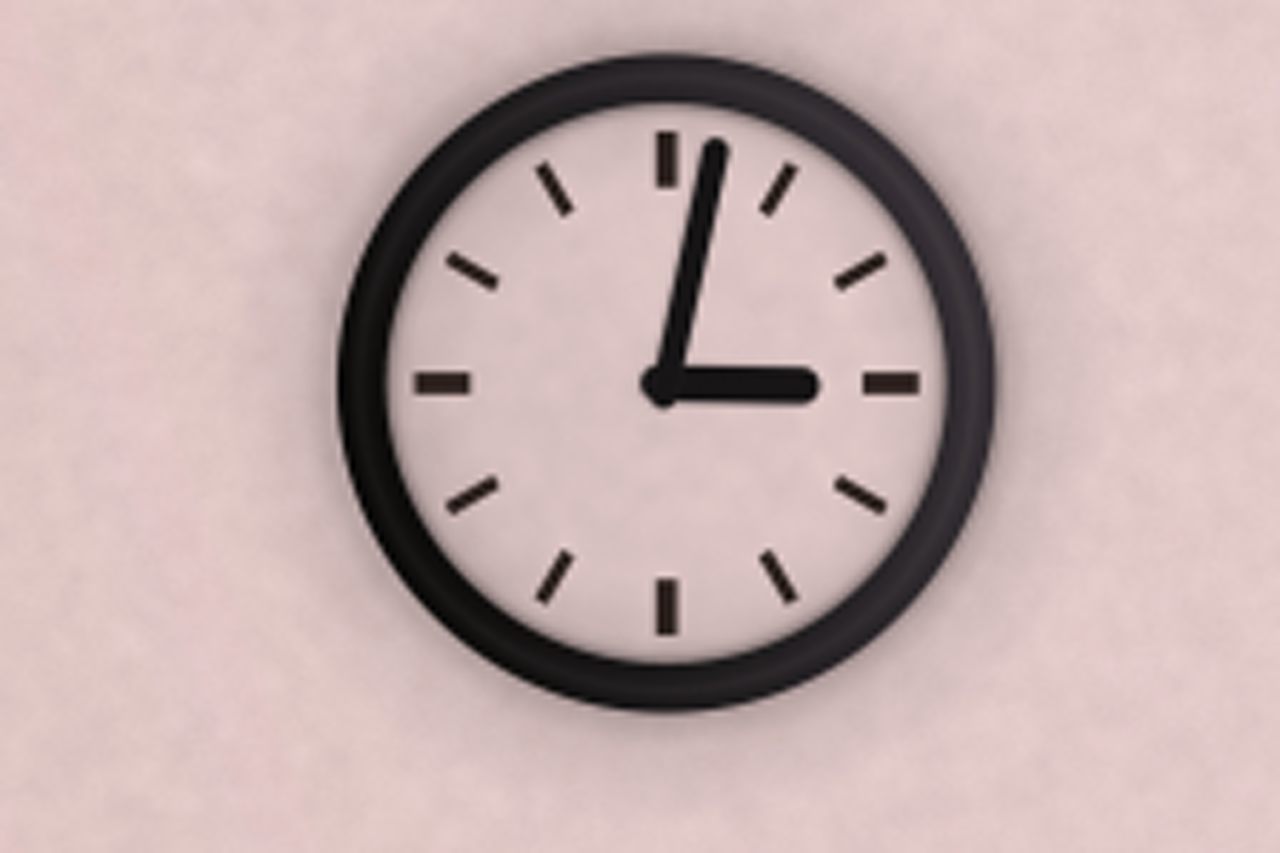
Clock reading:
{"hour": 3, "minute": 2}
